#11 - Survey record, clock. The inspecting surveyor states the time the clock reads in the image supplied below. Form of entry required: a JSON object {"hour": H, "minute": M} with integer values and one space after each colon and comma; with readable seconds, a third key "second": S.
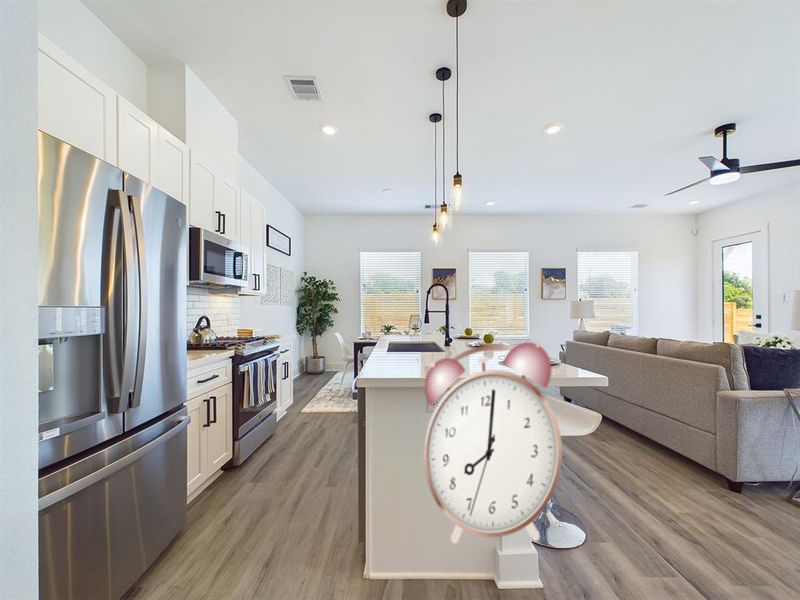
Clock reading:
{"hour": 8, "minute": 1, "second": 34}
